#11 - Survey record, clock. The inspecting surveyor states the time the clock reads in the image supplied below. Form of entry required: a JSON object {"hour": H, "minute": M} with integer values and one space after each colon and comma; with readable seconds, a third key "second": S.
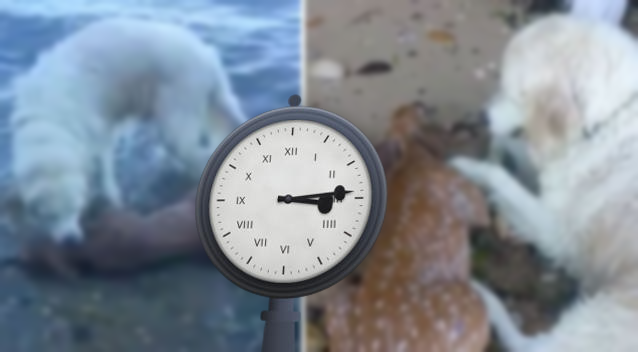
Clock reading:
{"hour": 3, "minute": 14}
